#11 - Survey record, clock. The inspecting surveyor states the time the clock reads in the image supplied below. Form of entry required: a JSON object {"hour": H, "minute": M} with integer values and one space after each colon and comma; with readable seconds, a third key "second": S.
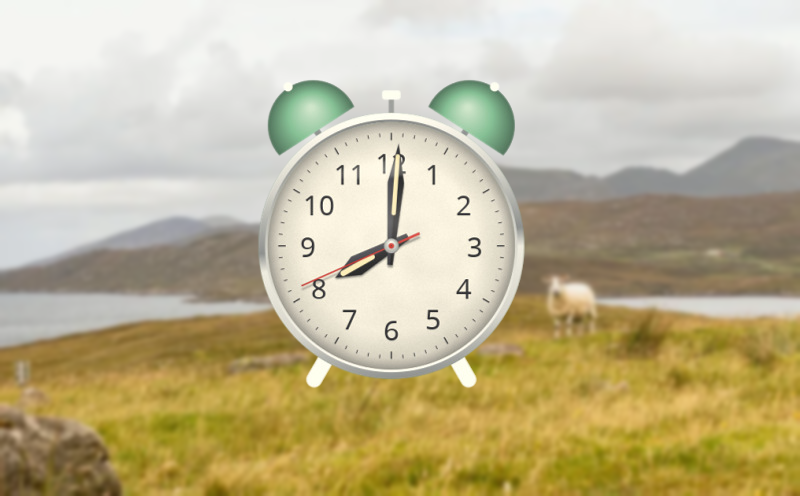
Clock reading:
{"hour": 8, "minute": 0, "second": 41}
